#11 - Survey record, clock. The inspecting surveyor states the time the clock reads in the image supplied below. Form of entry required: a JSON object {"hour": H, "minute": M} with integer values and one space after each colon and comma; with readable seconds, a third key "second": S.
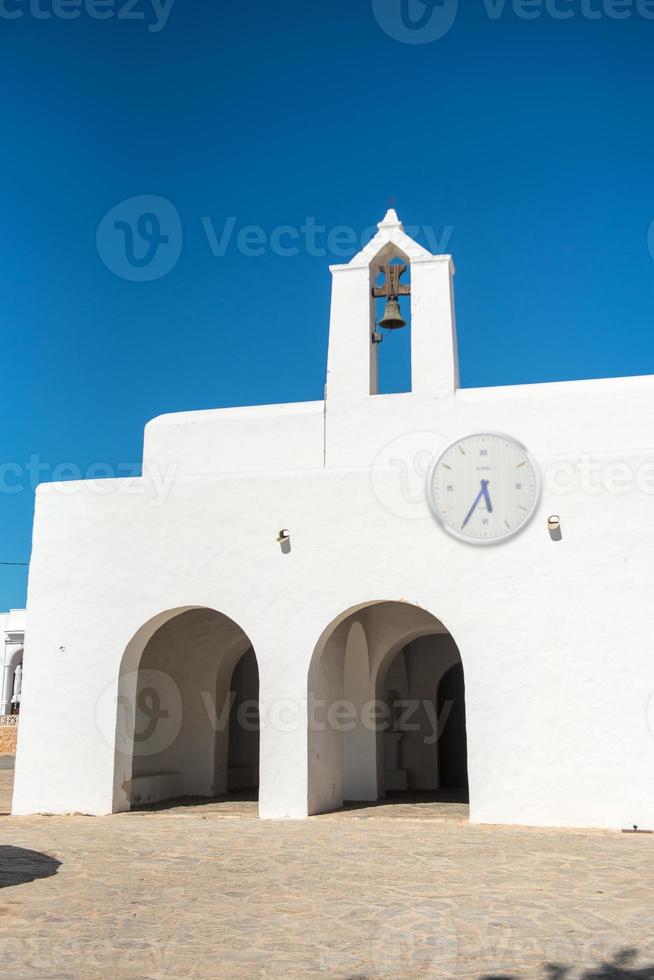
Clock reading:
{"hour": 5, "minute": 35}
